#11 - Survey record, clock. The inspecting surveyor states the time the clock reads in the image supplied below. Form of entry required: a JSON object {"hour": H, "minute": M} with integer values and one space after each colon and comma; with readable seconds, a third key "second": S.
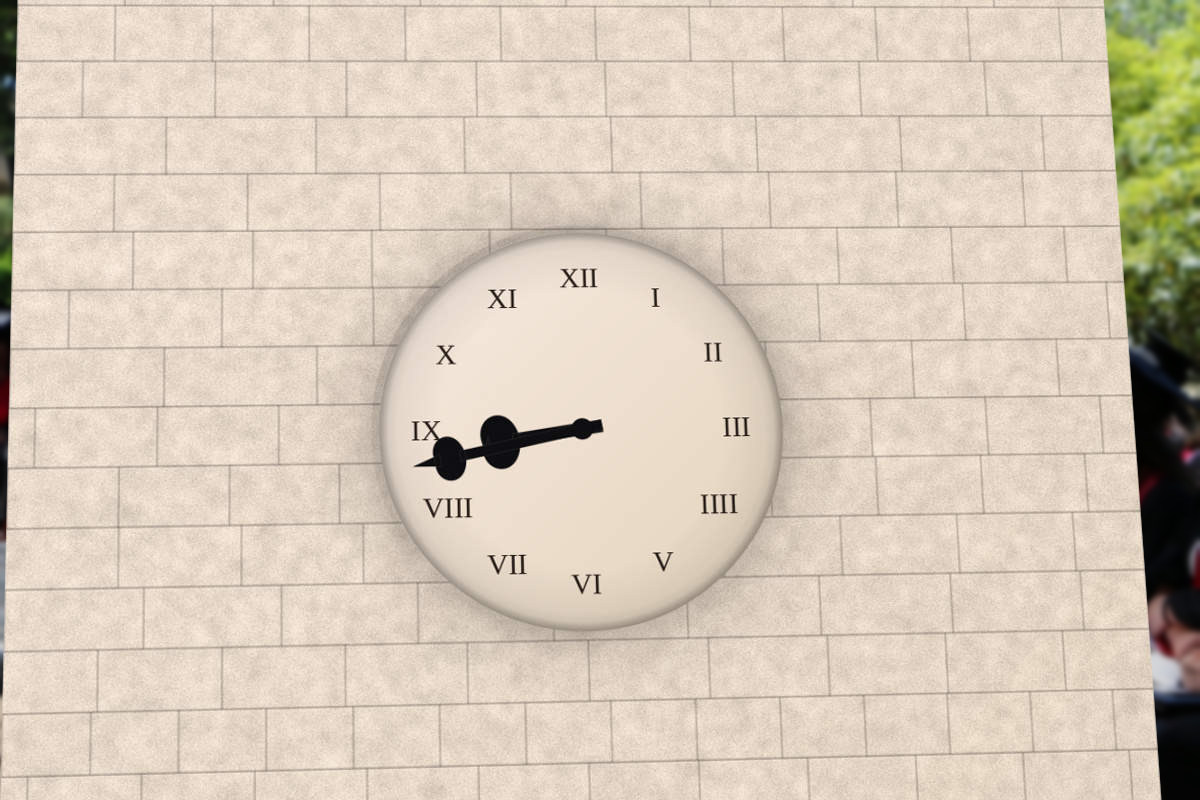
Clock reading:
{"hour": 8, "minute": 43}
